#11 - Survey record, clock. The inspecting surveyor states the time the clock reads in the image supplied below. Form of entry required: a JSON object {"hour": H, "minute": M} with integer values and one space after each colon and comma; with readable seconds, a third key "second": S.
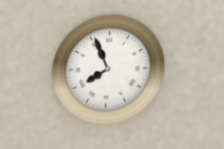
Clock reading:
{"hour": 7, "minute": 56}
